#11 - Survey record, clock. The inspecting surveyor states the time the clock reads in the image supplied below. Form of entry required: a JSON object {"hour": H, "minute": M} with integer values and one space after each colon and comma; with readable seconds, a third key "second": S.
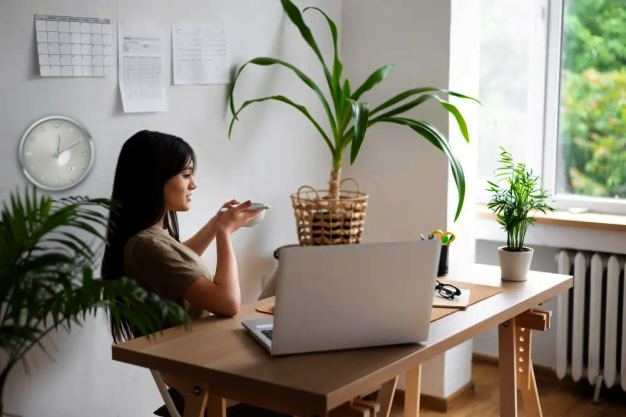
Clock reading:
{"hour": 12, "minute": 10}
